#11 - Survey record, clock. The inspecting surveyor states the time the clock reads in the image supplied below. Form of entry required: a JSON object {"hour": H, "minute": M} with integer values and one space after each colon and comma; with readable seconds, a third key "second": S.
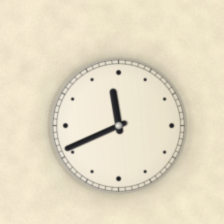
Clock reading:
{"hour": 11, "minute": 41}
